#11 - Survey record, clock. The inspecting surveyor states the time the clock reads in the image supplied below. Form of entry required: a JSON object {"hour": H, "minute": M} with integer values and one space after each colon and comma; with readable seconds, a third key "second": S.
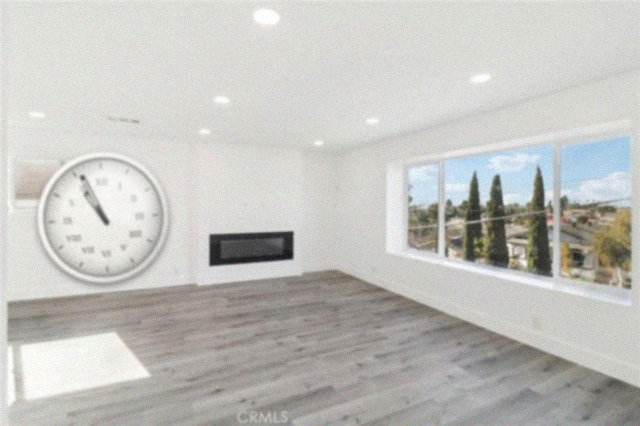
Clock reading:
{"hour": 10, "minute": 56}
